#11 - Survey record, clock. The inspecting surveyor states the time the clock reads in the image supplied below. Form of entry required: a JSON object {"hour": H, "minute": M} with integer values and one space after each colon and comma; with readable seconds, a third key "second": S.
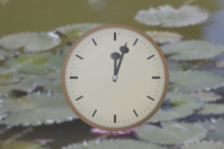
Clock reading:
{"hour": 12, "minute": 3}
